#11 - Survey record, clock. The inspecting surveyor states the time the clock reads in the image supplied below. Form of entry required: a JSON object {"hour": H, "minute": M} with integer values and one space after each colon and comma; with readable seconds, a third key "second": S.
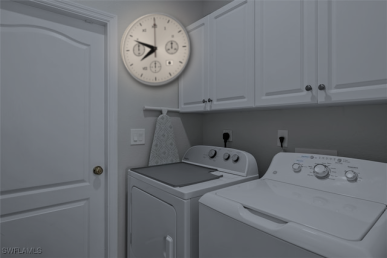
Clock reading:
{"hour": 7, "minute": 49}
